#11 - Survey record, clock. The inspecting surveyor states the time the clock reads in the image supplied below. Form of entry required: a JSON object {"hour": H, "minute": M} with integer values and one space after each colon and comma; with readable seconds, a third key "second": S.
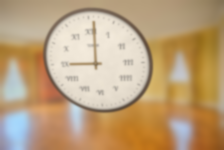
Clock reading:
{"hour": 9, "minute": 1}
